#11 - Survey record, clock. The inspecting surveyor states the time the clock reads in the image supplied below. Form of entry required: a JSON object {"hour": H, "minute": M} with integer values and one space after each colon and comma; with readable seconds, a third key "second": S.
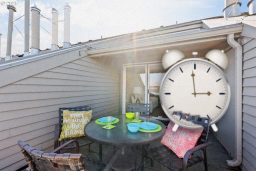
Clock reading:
{"hour": 2, "minute": 59}
